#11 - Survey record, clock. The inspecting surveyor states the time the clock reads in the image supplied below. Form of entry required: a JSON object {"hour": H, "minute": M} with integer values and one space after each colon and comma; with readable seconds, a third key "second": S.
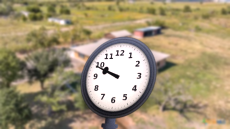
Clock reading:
{"hour": 9, "minute": 49}
